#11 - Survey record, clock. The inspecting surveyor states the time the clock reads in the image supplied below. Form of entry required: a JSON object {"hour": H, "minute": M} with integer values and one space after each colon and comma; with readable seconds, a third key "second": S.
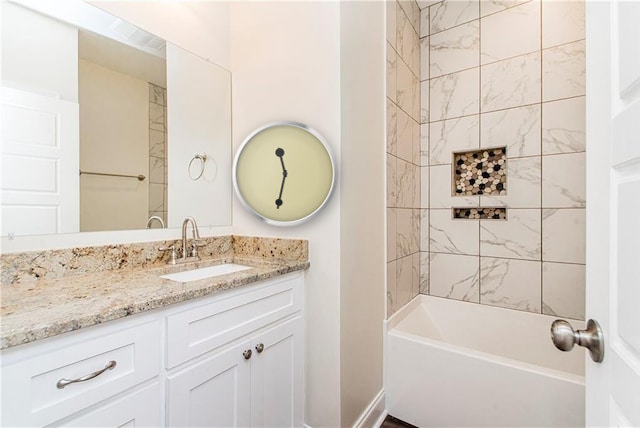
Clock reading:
{"hour": 11, "minute": 32}
